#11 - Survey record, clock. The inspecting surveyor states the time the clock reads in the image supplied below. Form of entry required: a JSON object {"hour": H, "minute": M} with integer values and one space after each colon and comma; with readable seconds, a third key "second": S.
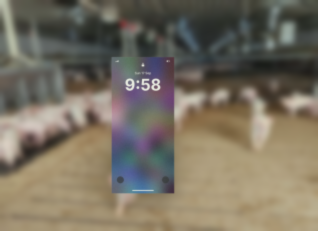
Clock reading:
{"hour": 9, "minute": 58}
